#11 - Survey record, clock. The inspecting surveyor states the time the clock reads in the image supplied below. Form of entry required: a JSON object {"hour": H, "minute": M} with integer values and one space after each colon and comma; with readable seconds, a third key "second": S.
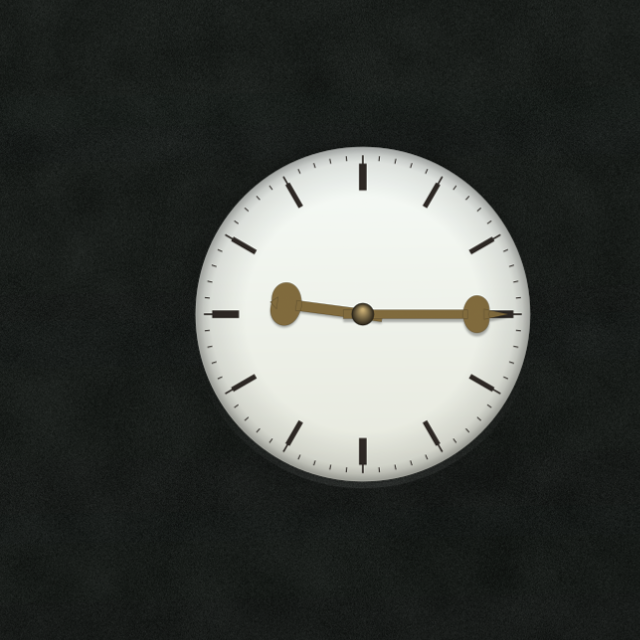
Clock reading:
{"hour": 9, "minute": 15}
